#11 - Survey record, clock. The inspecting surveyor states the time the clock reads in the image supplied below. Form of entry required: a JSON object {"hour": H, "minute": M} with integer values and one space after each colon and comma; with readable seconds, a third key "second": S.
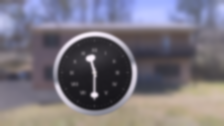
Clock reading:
{"hour": 11, "minute": 30}
